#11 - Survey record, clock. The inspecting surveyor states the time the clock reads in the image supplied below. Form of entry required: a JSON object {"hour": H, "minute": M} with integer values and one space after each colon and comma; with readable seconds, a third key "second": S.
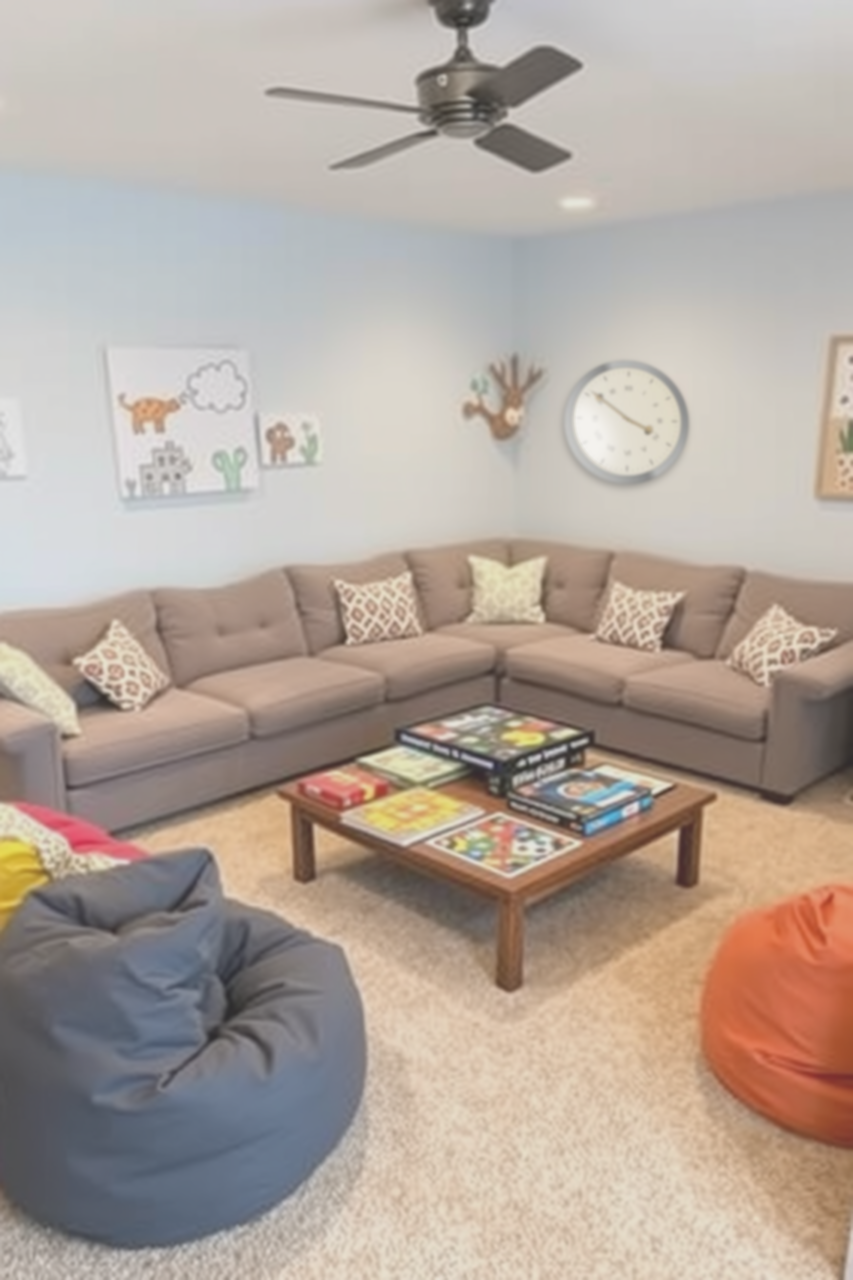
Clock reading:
{"hour": 3, "minute": 51}
